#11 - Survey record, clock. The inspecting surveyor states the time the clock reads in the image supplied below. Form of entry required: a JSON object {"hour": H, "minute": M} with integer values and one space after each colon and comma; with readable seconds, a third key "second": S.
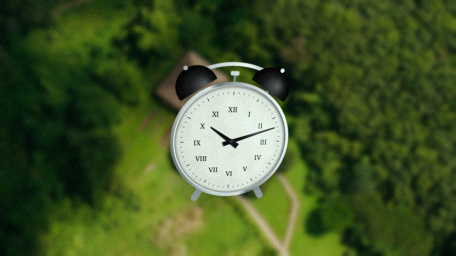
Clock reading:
{"hour": 10, "minute": 12}
